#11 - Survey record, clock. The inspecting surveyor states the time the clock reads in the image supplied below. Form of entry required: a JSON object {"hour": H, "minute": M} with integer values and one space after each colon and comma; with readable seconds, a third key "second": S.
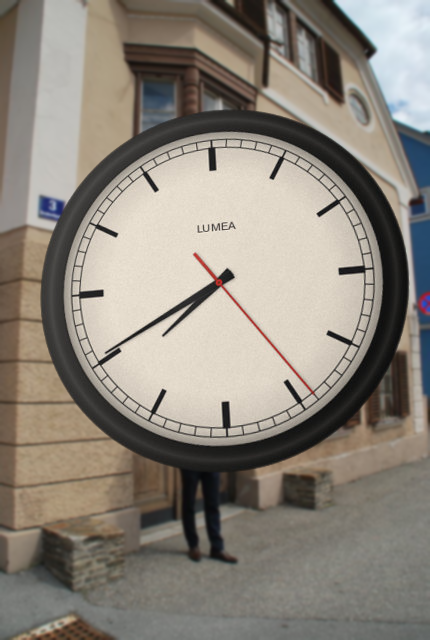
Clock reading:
{"hour": 7, "minute": 40, "second": 24}
